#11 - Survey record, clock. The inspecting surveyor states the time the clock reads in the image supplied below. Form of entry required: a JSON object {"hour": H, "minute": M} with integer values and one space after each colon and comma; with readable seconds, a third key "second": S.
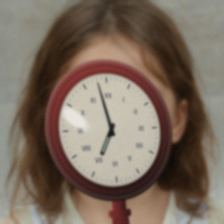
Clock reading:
{"hour": 6, "minute": 58}
